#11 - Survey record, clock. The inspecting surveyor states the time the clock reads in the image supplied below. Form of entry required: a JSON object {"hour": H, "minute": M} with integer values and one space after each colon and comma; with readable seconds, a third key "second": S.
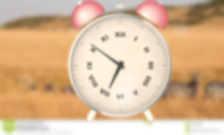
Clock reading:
{"hour": 6, "minute": 51}
